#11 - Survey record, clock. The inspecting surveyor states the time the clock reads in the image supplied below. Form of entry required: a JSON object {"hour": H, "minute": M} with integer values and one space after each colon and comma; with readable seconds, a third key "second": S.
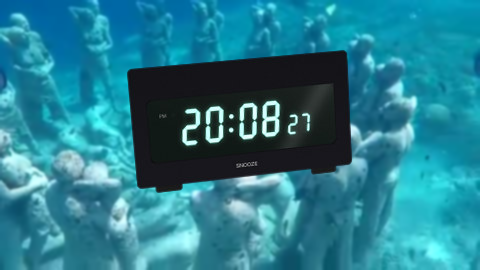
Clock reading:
{"hour": 20, "minute": 8, "second": 27}
